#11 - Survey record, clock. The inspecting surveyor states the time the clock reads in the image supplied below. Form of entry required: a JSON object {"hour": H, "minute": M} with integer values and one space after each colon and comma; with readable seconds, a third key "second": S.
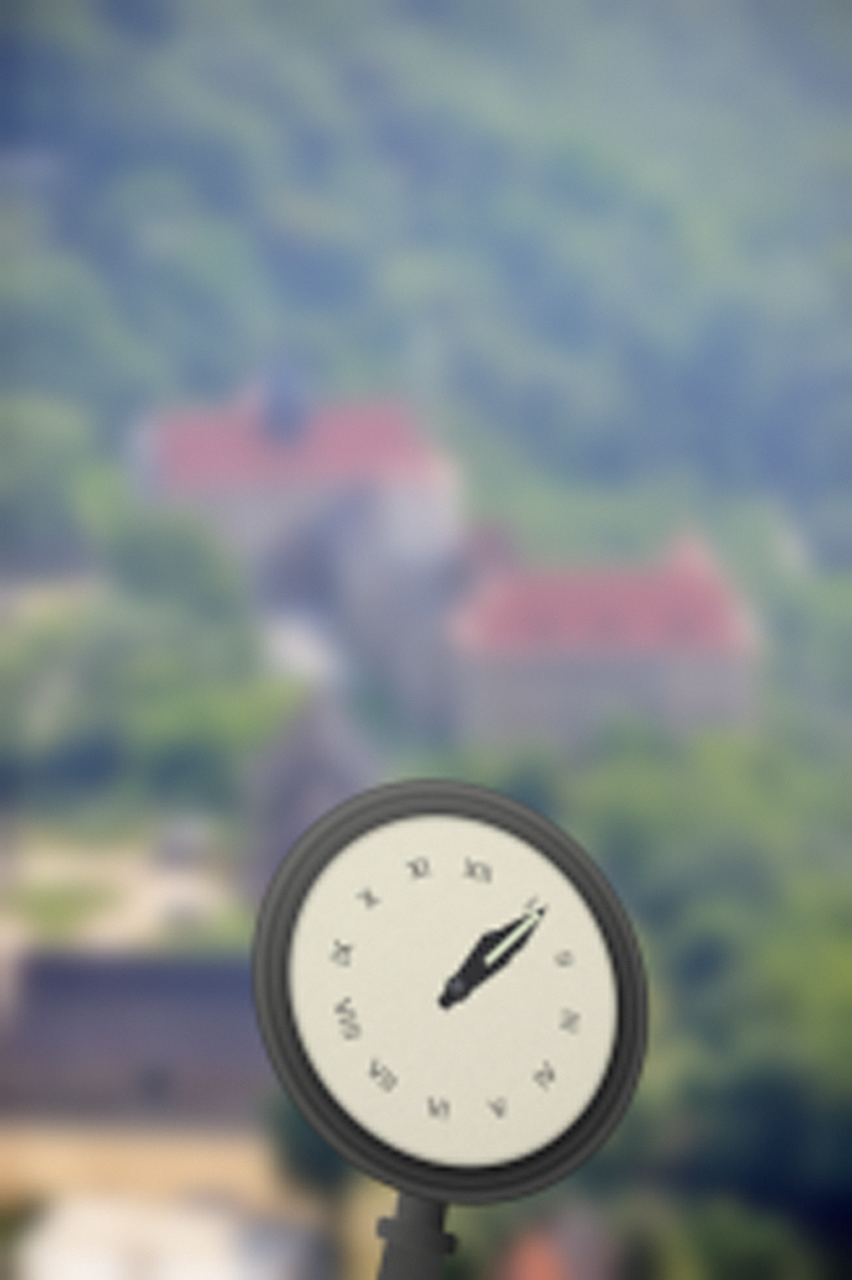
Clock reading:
{"hour": 1, "minute": 6}
